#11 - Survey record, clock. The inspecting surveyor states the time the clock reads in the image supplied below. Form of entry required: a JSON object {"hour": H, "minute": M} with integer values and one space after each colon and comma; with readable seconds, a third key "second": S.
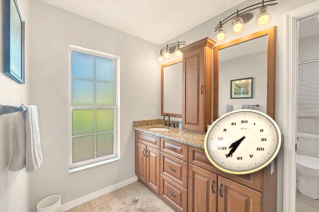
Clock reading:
{"hour": 7, "minute": 35}
